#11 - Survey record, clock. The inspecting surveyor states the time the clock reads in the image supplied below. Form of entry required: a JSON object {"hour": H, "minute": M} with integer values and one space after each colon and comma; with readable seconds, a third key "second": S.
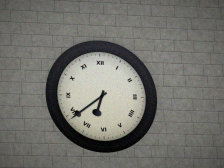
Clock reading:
{"hour": 6, "minute": 39}
